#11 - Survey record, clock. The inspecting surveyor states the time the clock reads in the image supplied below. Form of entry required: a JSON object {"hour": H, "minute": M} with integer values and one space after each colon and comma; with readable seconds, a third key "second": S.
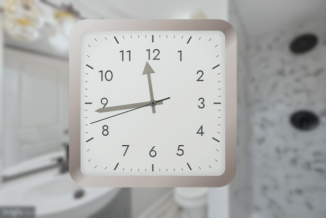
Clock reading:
{"hour": 11, "minute": 43, "second": 42}
